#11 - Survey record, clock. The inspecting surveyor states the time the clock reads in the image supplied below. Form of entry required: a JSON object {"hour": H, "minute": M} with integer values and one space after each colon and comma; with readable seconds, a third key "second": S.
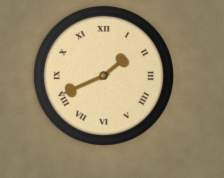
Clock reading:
{"hour": 1, "minute": 41}
